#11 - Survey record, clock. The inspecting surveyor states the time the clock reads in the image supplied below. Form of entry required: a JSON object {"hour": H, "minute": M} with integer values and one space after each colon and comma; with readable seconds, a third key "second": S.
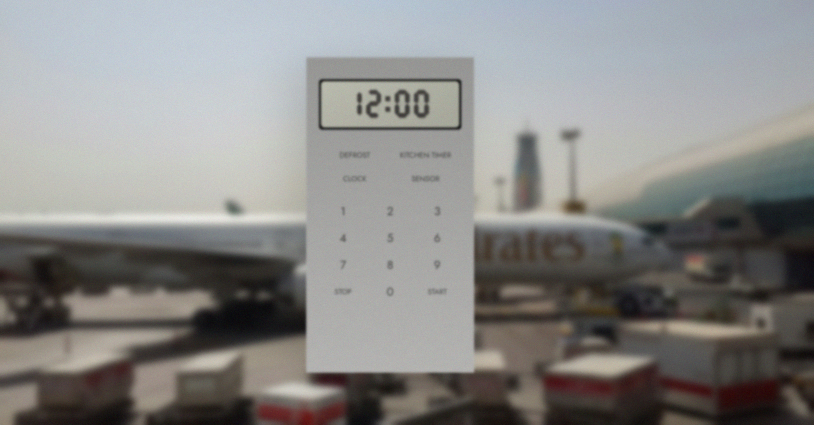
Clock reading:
{"hour": 12, "minute": 0}
